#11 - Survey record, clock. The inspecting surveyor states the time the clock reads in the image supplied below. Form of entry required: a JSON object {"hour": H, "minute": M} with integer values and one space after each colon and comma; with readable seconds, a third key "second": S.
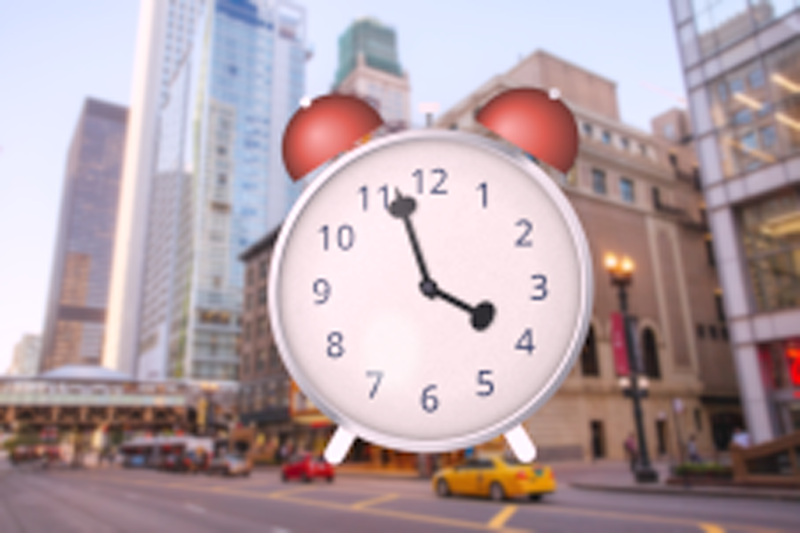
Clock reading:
{"hour": 3, "minute": 57}
